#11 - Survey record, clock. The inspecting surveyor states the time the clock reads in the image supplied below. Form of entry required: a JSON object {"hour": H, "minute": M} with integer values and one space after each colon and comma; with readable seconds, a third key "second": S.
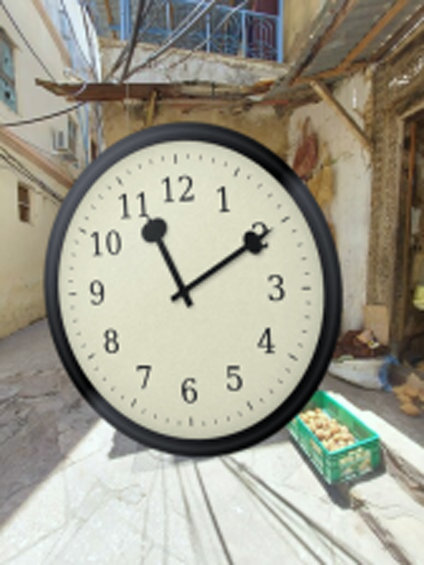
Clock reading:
{"hour": 11, "minute": 10}
